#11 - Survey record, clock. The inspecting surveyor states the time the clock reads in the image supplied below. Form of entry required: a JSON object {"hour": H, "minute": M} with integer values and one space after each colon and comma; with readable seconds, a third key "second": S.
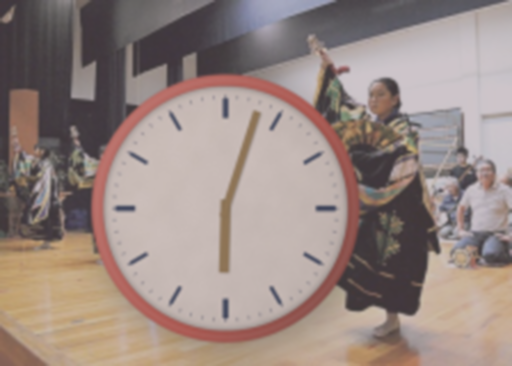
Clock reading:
{"hour": 6, "minute": 3}
